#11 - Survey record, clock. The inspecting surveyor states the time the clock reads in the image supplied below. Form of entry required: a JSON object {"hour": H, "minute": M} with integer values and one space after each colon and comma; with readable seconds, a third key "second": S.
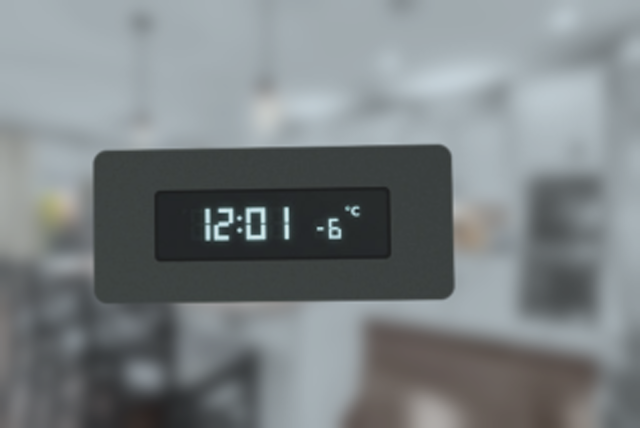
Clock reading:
{"hour": 12, "minute": 1}
